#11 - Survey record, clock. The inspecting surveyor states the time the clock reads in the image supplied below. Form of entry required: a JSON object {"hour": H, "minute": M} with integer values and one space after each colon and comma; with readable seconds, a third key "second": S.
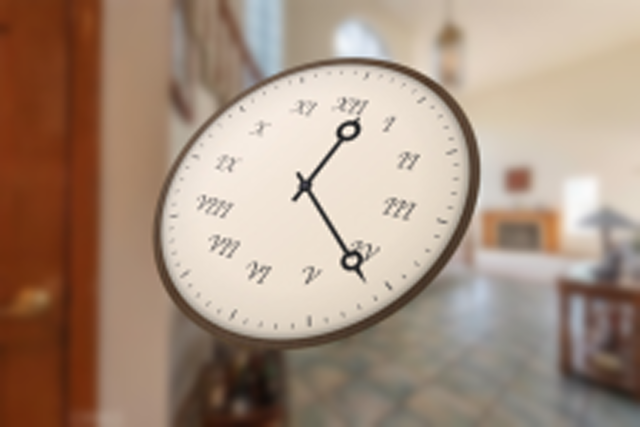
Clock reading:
{"hour": 12, "minute": 21}
